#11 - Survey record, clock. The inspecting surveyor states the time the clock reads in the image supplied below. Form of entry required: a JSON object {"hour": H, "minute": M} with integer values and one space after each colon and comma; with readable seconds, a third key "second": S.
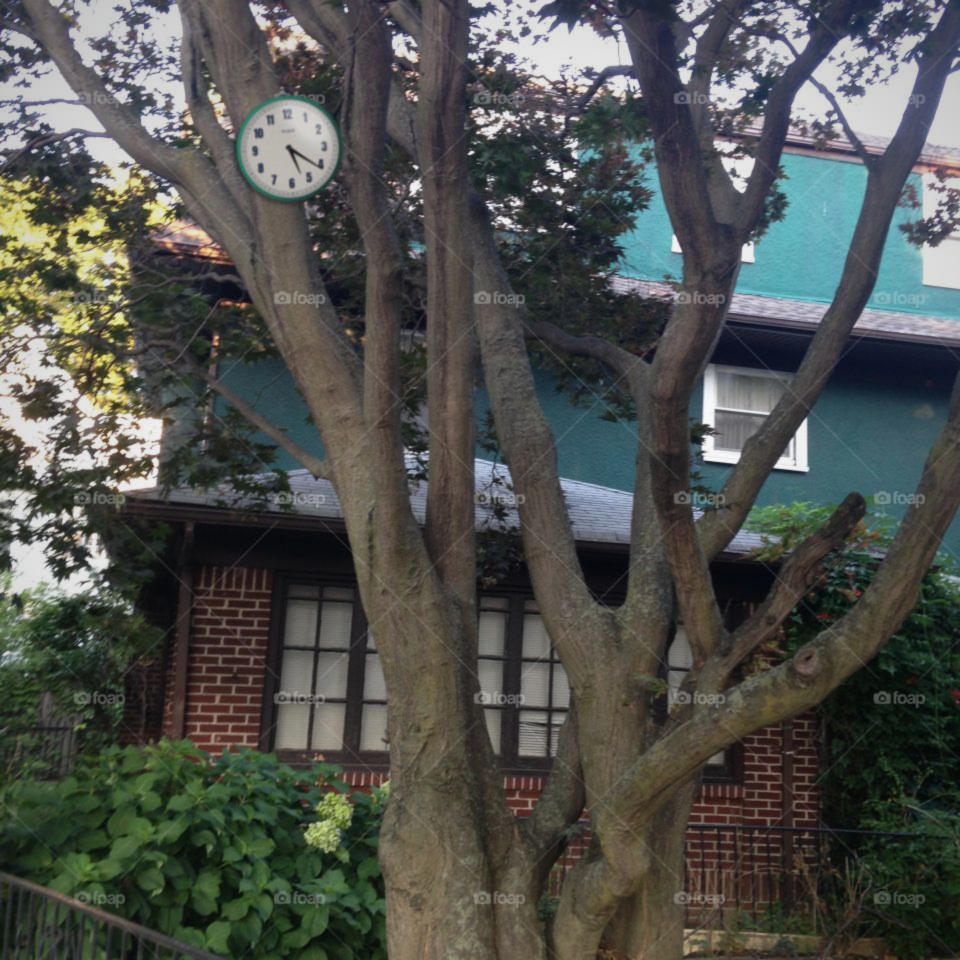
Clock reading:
{"hour": 5, "minute": 21}
